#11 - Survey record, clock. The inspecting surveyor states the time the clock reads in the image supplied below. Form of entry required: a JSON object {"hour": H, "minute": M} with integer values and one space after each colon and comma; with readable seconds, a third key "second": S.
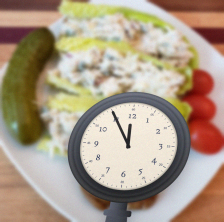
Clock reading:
{"hour": 11, "minute": 55}
